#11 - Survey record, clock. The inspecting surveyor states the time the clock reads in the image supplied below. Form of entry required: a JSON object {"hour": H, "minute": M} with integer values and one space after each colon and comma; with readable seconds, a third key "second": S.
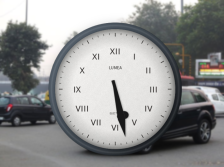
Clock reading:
{"hour": 5, "minute": 28}
